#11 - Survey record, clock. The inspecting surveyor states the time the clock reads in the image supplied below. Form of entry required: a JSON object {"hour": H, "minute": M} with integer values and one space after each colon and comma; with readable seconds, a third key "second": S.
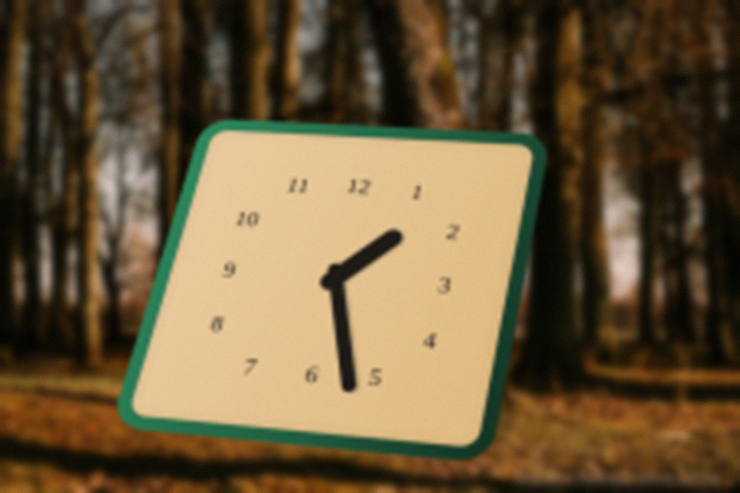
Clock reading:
{"hour": 1, "minute": 27}
